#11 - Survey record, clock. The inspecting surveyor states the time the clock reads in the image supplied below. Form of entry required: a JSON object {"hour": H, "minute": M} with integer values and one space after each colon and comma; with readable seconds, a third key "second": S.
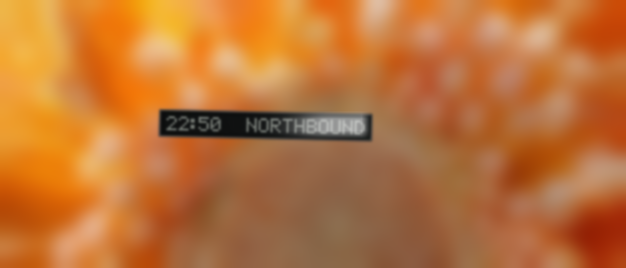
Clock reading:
{"hour": 22, "minute": 50}
